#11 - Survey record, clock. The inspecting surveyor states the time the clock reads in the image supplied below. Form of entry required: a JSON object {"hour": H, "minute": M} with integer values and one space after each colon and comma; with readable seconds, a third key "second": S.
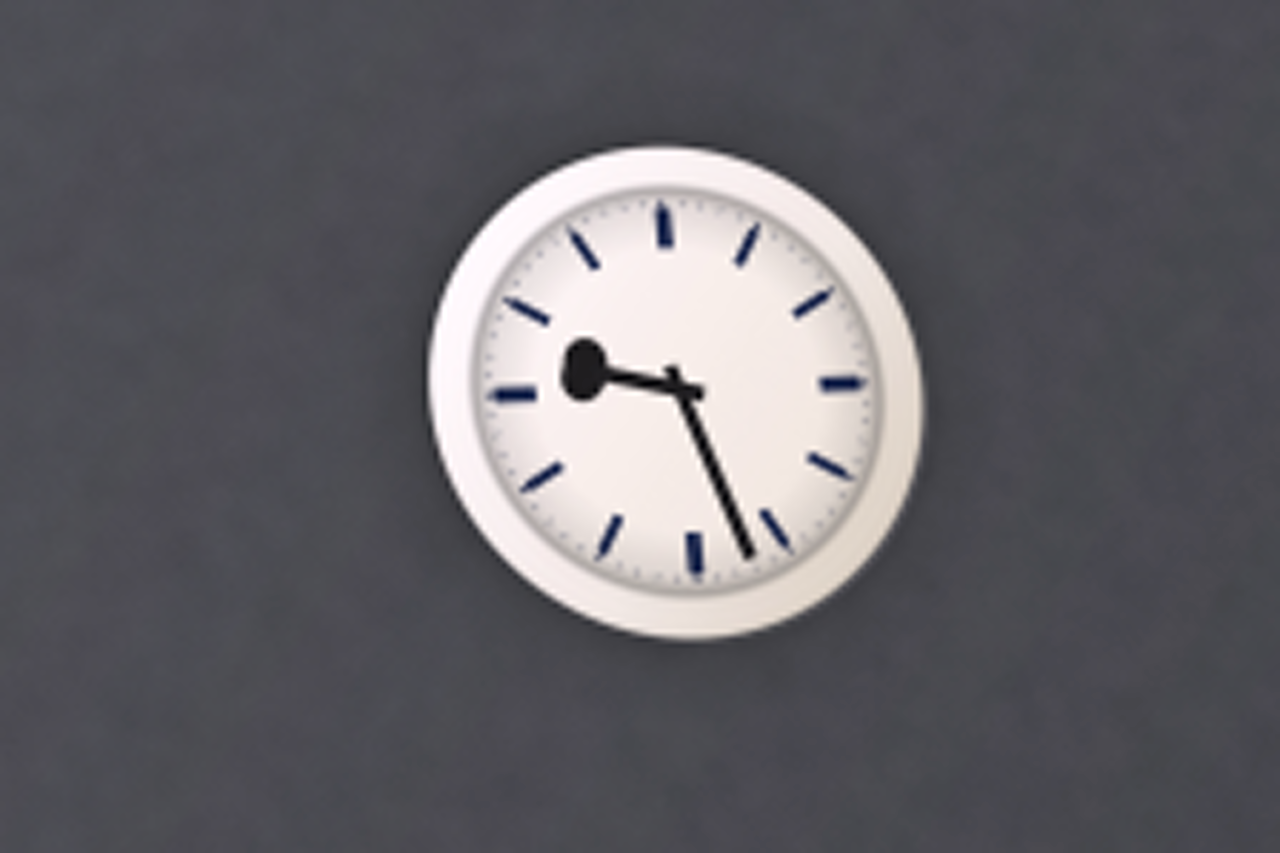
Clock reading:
{"hour": 9, "minute": 27}
